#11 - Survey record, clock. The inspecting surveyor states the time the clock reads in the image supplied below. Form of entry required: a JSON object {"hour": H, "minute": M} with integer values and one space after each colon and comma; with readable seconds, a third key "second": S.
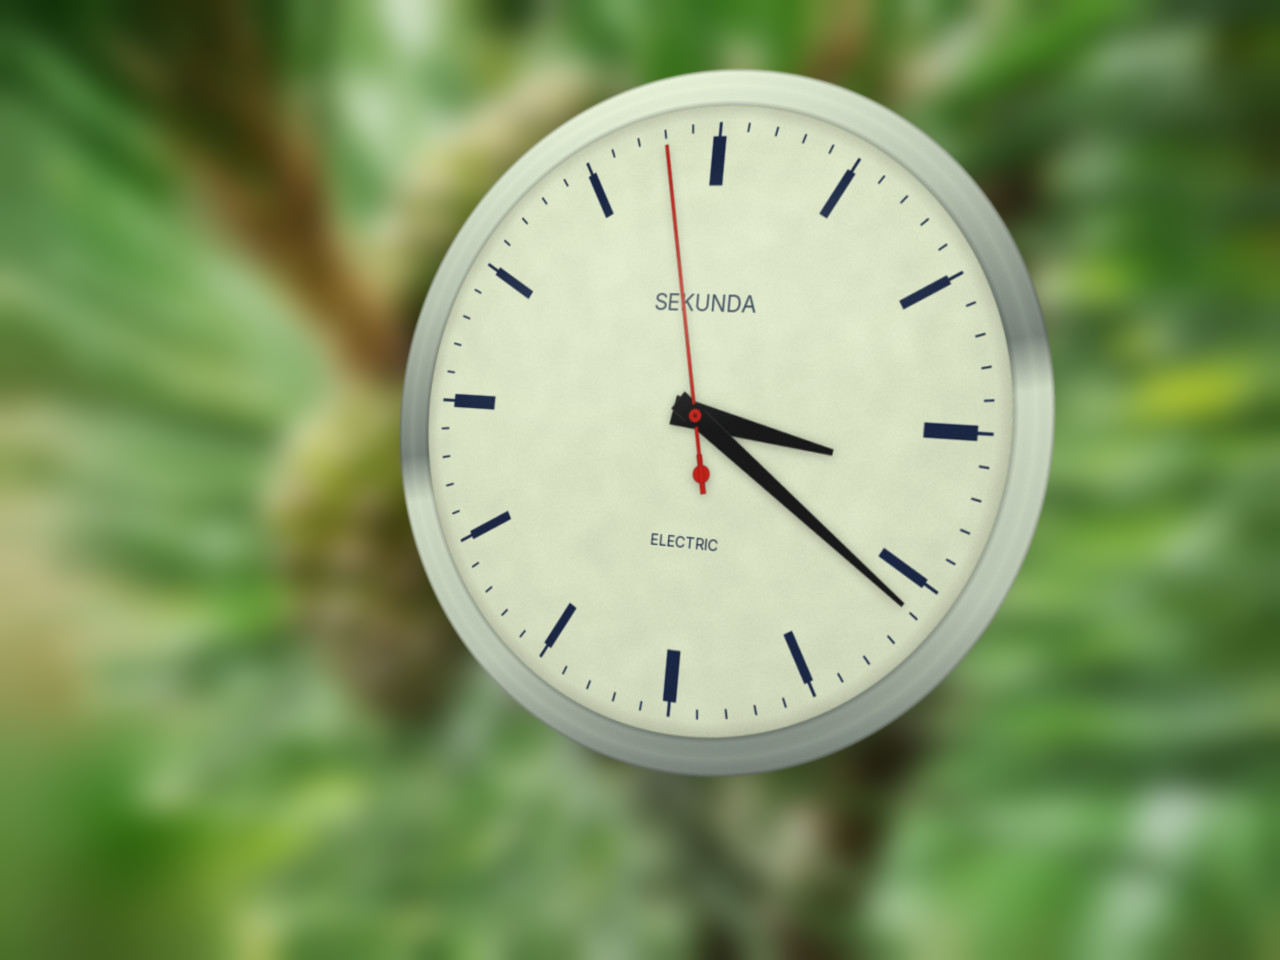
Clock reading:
{"hour": 3, "minute": 20, "second": 58}
